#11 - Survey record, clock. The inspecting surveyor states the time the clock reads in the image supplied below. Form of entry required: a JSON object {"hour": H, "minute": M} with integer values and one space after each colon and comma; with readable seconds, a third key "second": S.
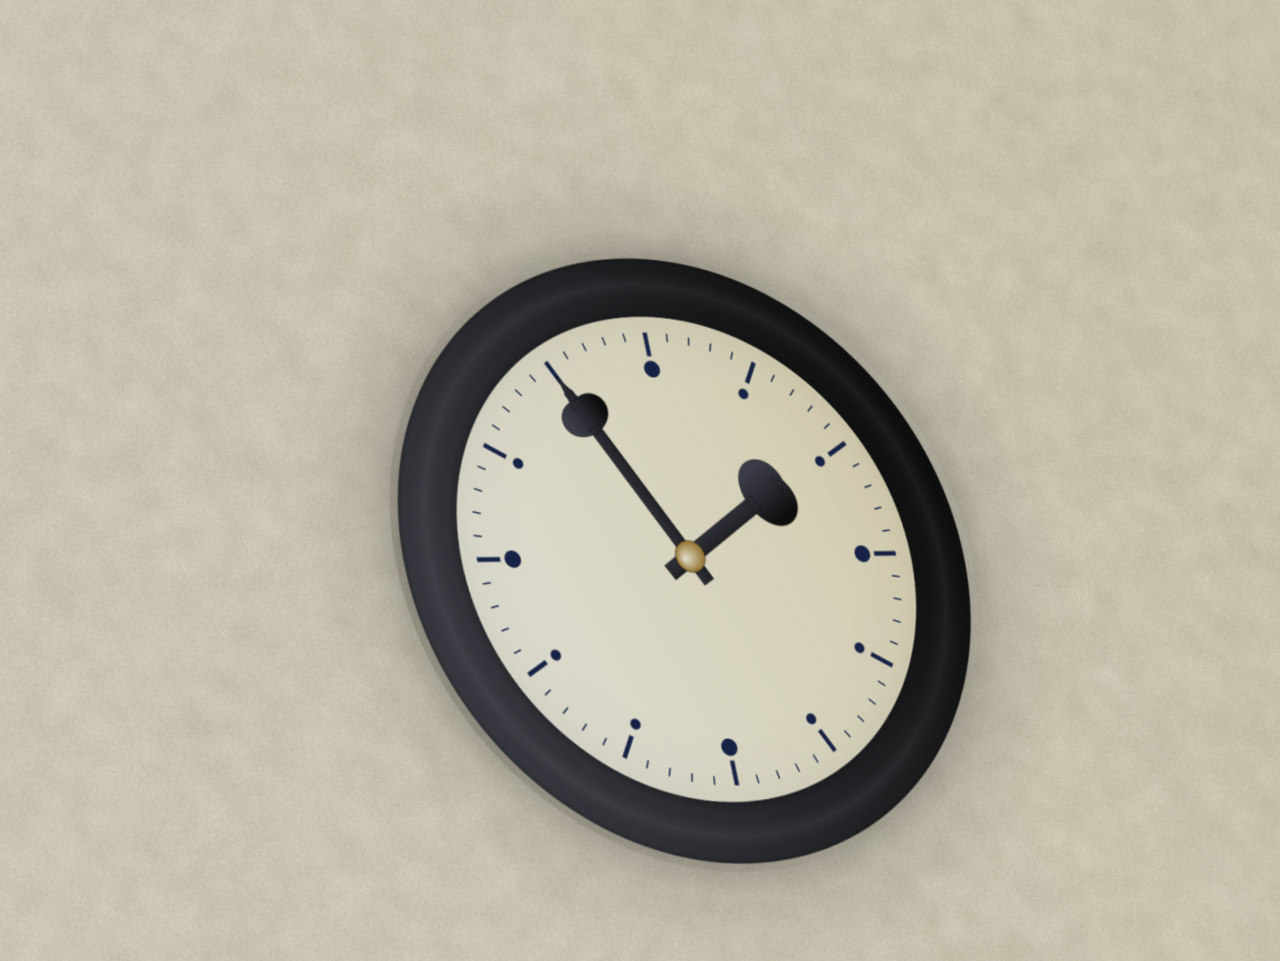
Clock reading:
{"hour": 1, "minute": 55}
